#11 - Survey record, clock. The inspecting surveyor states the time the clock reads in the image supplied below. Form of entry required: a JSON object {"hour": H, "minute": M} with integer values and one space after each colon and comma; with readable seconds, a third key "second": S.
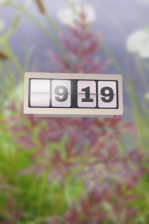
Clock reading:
{"hour": 9, "minute": 19}
